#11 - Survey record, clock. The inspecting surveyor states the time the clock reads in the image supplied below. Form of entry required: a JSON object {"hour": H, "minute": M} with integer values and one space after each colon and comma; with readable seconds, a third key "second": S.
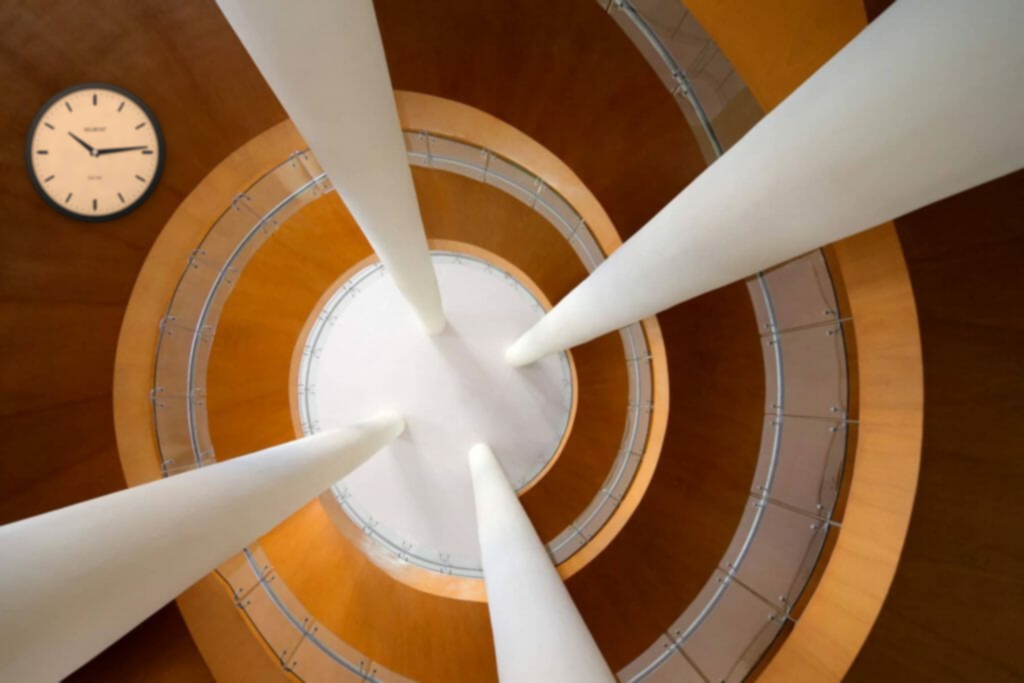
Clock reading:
{"hour": 10, "minute": 14}
